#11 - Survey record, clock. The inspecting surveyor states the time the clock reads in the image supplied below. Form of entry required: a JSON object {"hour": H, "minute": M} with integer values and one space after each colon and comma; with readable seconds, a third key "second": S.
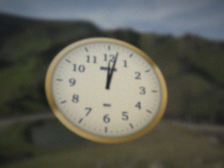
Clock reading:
{"hour": 12, "minute": 2}
